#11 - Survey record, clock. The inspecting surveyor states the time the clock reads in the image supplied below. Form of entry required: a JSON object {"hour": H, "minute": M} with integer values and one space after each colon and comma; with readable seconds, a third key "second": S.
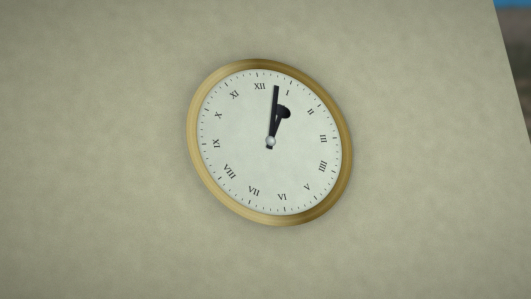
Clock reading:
{"hour": 1, "minute": 3}
